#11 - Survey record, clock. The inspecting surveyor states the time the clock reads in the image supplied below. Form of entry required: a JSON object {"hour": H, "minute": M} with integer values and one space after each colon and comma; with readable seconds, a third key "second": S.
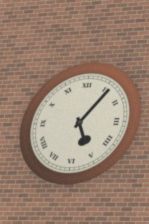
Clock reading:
{"hour": 5, "minute": 6}
